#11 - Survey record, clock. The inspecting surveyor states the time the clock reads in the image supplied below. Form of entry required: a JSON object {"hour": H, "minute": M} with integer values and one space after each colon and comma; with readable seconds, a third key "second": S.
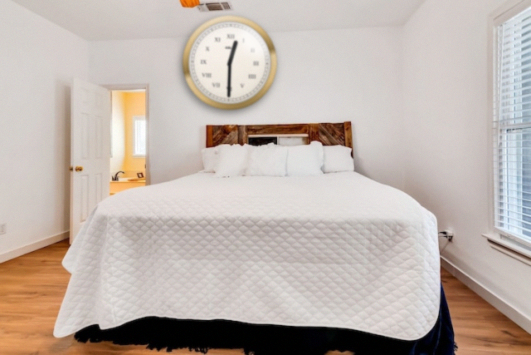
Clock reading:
{"hour": 12, "minute": 30}
